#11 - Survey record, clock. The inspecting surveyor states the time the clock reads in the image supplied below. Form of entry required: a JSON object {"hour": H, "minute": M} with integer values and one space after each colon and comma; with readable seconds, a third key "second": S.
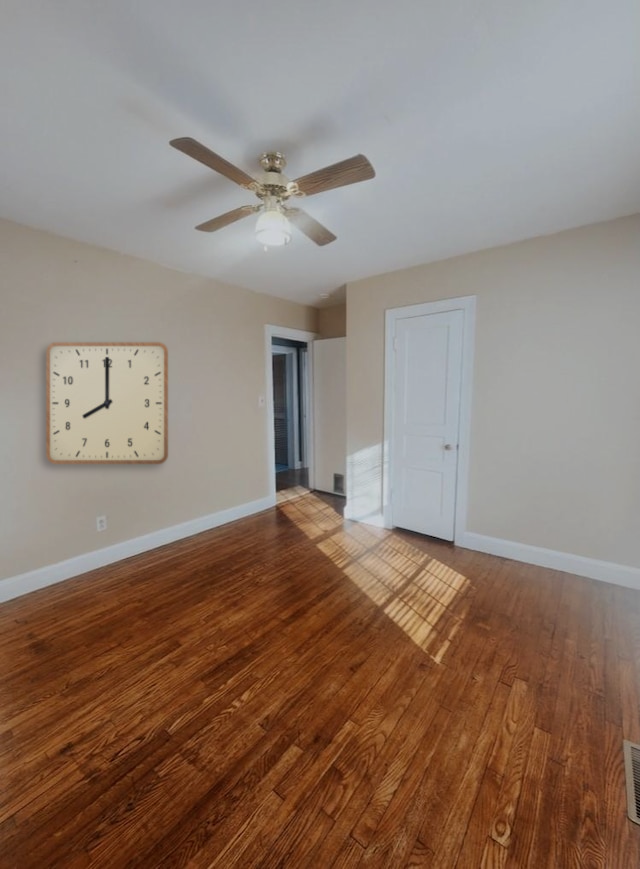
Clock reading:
{"hour": 8, "minute": 0}
